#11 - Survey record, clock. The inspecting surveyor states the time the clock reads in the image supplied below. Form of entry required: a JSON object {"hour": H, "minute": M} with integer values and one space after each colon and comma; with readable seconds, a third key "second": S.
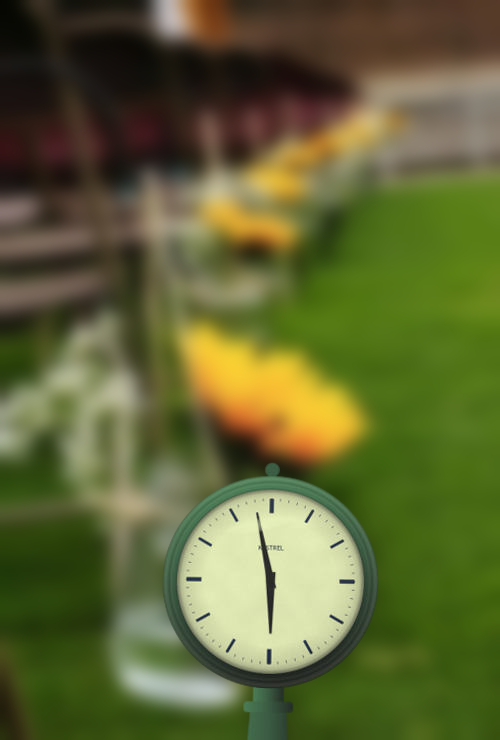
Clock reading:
{"hour": 5, "minute": 58}
